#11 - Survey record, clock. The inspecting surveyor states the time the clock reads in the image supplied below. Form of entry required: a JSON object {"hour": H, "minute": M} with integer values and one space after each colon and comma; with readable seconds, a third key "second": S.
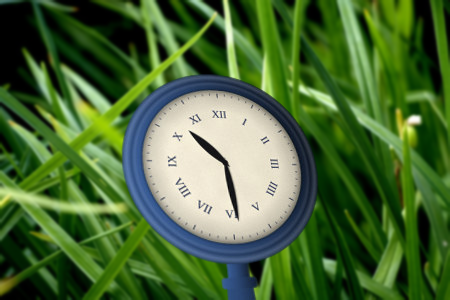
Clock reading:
{"hour": 10, "minute": 29}
